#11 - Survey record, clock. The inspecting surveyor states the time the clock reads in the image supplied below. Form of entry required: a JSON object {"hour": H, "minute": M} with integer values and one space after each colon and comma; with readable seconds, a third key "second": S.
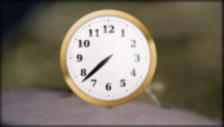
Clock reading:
{"hour": 7, "minute": 38}
